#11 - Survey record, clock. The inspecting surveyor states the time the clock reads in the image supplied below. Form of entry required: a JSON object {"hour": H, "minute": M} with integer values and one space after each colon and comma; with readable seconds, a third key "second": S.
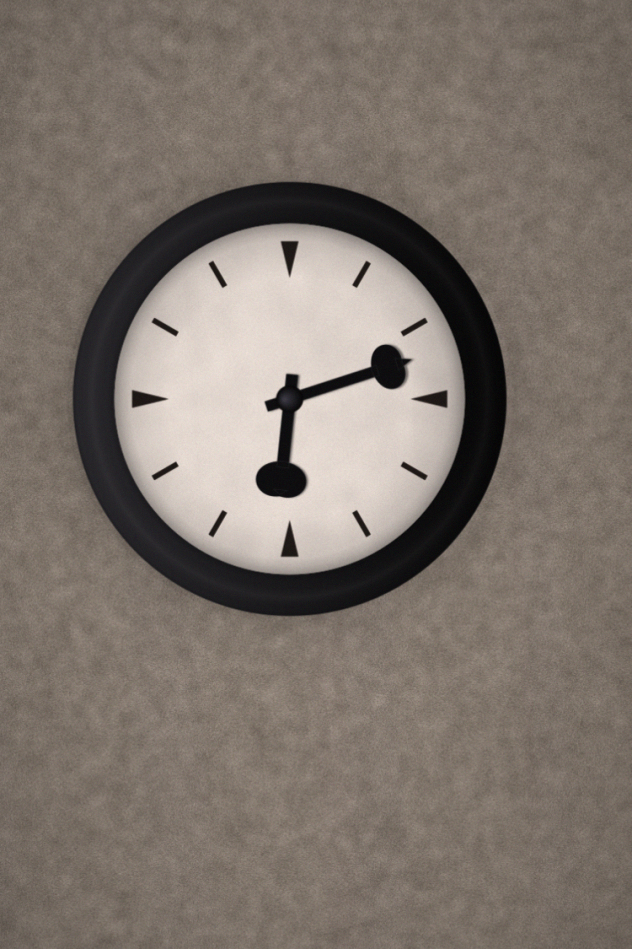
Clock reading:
{"hour": 6, "minute": 12}
